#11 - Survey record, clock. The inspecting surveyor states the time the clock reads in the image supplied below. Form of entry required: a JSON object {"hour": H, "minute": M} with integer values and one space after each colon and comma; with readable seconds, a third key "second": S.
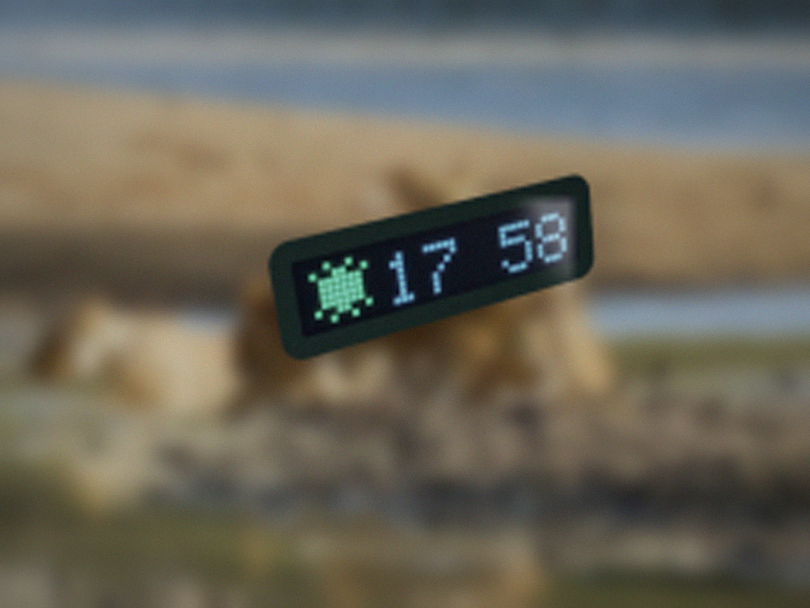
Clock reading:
{"hour": 17, "minute": 58}
